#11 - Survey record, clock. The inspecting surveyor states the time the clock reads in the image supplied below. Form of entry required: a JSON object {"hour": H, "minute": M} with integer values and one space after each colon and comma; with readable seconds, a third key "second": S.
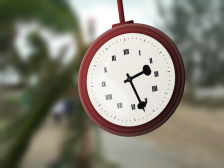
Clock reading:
{"hour": 2, "minute": 27}
